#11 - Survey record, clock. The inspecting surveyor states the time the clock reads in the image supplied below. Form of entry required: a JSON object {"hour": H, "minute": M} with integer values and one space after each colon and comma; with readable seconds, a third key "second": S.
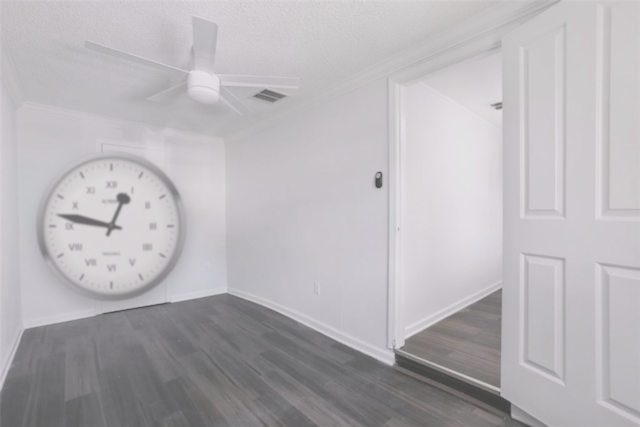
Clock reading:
{"hour": 12, "minute": 47}
